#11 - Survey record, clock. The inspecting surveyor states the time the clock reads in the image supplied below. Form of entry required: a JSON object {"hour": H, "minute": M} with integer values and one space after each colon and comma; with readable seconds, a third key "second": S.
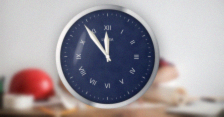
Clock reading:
{"hour": 11, "minute": 54}
